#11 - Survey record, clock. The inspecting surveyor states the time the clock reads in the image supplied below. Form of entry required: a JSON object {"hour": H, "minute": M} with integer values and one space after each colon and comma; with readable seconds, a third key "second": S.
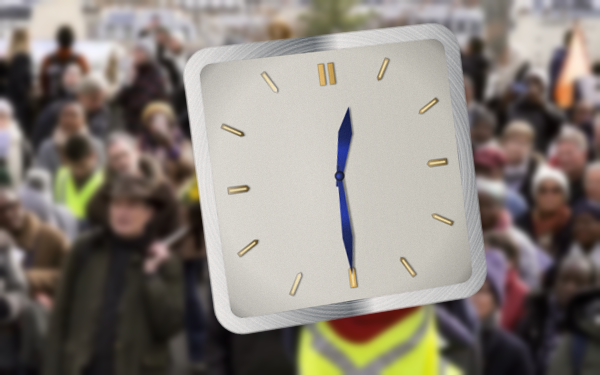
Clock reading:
{"hour": 12, "minute": 30}
